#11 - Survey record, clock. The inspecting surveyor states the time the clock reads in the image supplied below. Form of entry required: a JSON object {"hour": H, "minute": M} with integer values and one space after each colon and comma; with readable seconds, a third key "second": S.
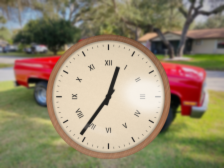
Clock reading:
{"hour": 12, "minute": 36}
